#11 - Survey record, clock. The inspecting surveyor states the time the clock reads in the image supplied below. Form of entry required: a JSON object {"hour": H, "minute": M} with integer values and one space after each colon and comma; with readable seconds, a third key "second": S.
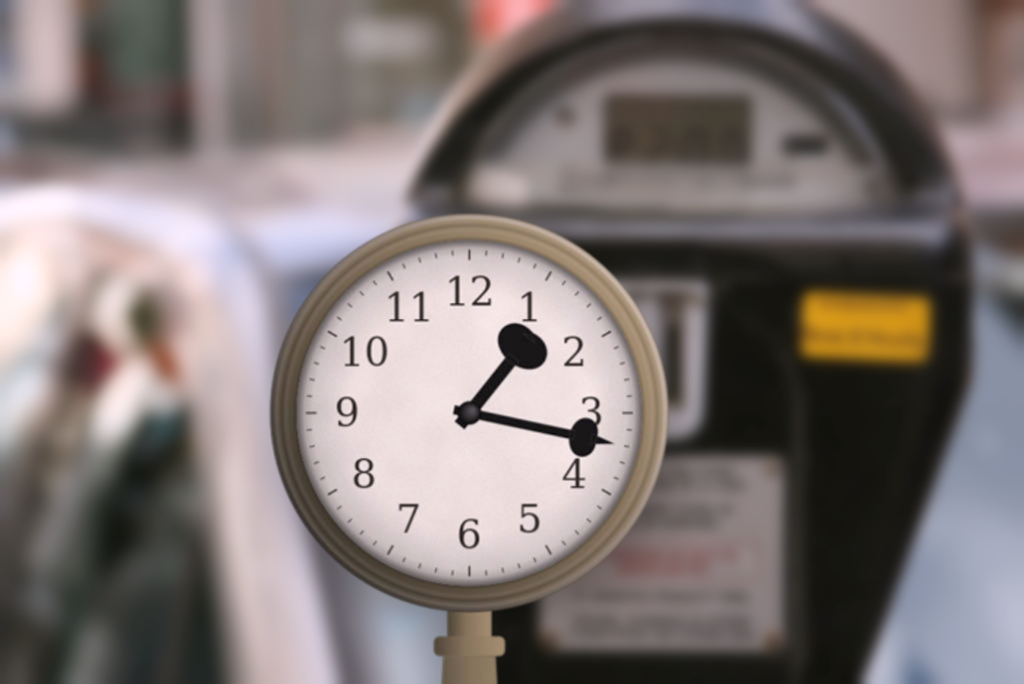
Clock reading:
{"hour": 1, "minute": 17}
